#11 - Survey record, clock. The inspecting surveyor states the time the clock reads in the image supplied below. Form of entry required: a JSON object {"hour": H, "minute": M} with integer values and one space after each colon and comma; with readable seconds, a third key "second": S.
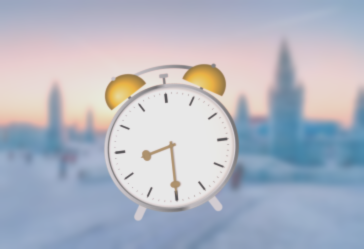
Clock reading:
{"hour": 8, "minute": 30}
